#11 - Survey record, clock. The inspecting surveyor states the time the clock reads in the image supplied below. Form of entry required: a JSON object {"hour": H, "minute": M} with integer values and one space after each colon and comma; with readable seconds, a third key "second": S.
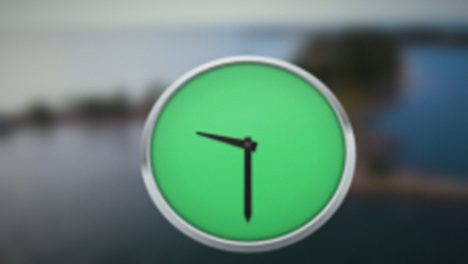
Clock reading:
{"hour": 9, "minute": 30}
